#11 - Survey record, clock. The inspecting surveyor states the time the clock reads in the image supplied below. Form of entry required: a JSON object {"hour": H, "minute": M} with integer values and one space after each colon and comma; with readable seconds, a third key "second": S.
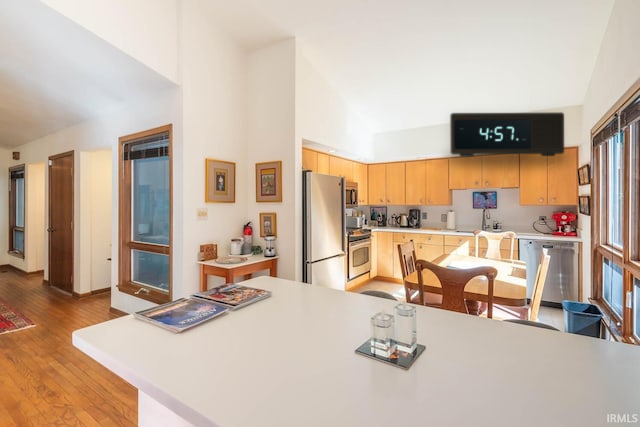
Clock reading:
{"hour": 4, "minute": 57}
